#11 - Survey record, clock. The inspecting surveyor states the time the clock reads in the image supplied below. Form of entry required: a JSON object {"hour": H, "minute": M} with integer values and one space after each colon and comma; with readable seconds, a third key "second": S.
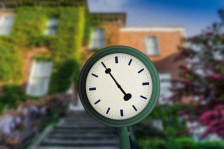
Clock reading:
{"hour": 4, "minute": 55}
